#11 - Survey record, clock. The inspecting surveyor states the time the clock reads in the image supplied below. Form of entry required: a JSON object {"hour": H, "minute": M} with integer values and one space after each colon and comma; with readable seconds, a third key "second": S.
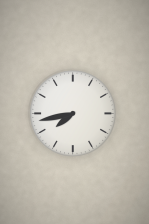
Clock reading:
{"hour": 7, "minute": 43}
